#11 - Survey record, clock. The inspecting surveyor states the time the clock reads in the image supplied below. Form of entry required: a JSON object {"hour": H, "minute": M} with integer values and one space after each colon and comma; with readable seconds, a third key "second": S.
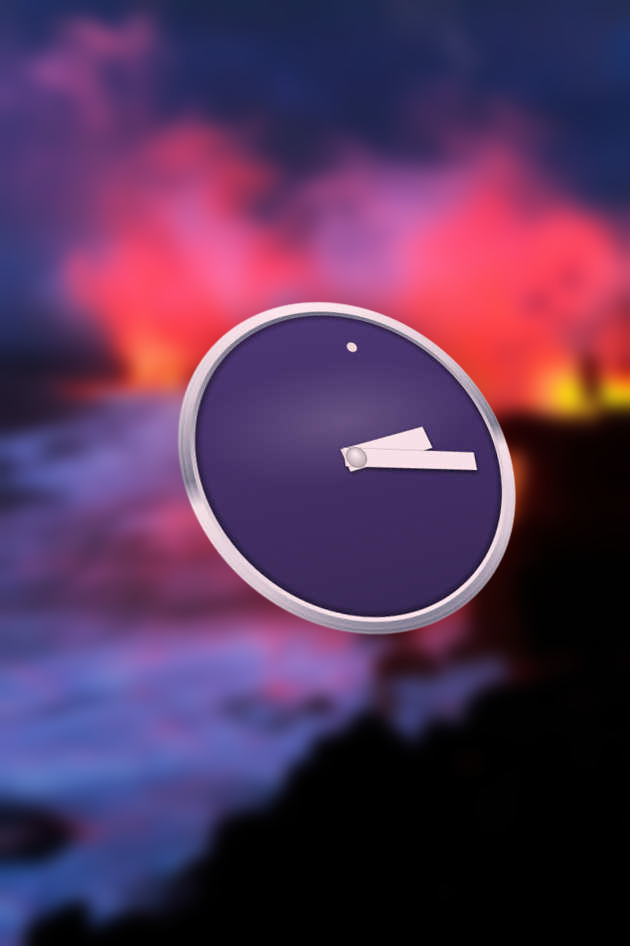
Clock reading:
{"hour": 2, "minute": 14}
